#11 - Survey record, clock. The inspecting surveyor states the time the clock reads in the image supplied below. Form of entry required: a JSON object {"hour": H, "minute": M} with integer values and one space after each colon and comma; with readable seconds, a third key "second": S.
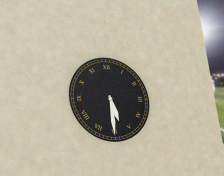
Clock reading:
{"hour": 5, "minute": 30}
